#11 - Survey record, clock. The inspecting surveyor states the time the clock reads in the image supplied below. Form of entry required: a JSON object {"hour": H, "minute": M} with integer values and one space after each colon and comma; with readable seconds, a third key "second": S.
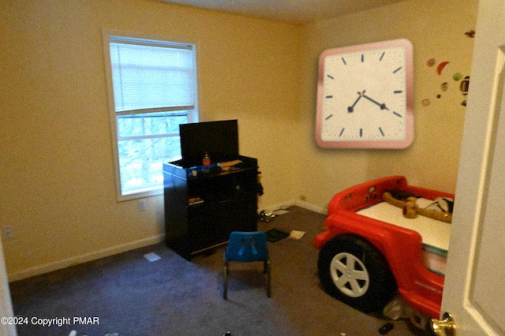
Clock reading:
{"hour": 7, "minute": 20}
